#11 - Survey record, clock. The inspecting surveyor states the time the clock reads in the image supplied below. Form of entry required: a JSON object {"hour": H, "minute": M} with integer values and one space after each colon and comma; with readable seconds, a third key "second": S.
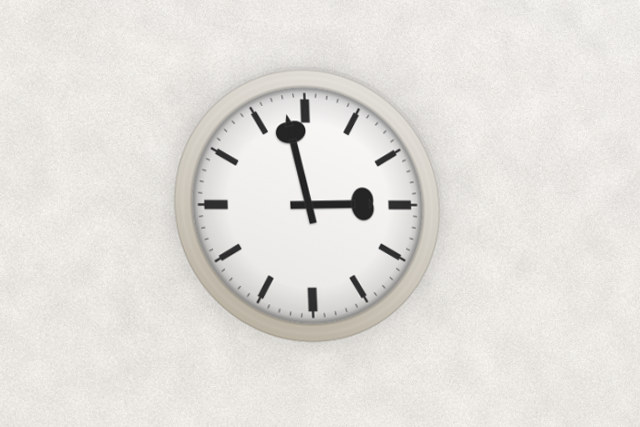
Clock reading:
{"hour": 2, "minute": 58}
